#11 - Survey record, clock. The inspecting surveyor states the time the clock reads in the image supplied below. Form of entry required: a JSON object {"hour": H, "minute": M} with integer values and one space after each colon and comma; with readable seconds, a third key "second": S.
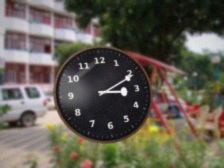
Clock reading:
{"hour": 3, "minute": 11}
